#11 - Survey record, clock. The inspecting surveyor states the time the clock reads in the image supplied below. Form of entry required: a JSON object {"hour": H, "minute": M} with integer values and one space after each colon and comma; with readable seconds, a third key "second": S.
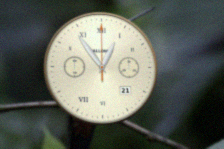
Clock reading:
{"hour": 12, "minute": 54}
